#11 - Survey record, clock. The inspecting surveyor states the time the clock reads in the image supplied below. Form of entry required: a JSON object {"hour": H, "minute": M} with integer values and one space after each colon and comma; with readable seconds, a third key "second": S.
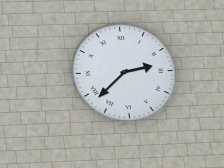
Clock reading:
{"hour": 2, "minute": 38}
